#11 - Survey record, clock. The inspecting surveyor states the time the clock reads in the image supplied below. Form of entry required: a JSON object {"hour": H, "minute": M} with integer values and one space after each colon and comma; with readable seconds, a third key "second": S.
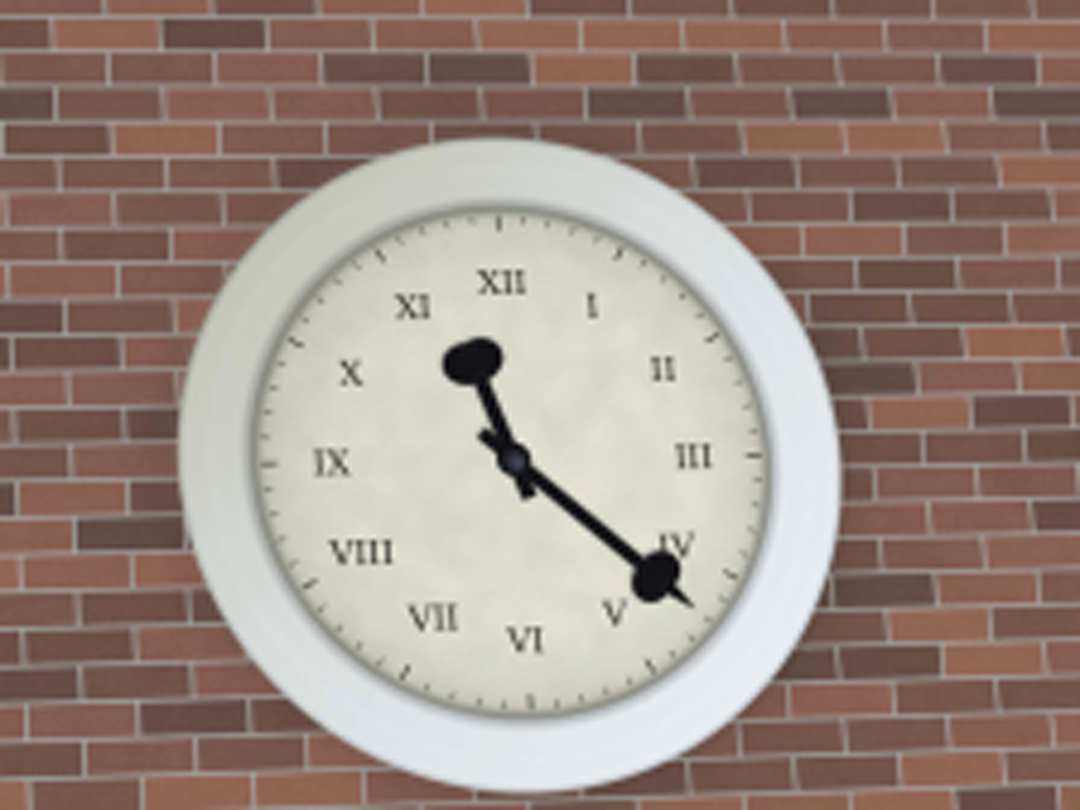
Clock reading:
{"hour": 11, "minute": 22}
